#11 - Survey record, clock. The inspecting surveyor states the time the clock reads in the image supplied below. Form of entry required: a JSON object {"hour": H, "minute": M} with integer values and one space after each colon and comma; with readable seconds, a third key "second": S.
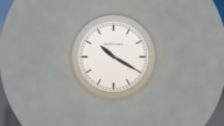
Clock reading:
{"hour": 10, "minute": 20}
